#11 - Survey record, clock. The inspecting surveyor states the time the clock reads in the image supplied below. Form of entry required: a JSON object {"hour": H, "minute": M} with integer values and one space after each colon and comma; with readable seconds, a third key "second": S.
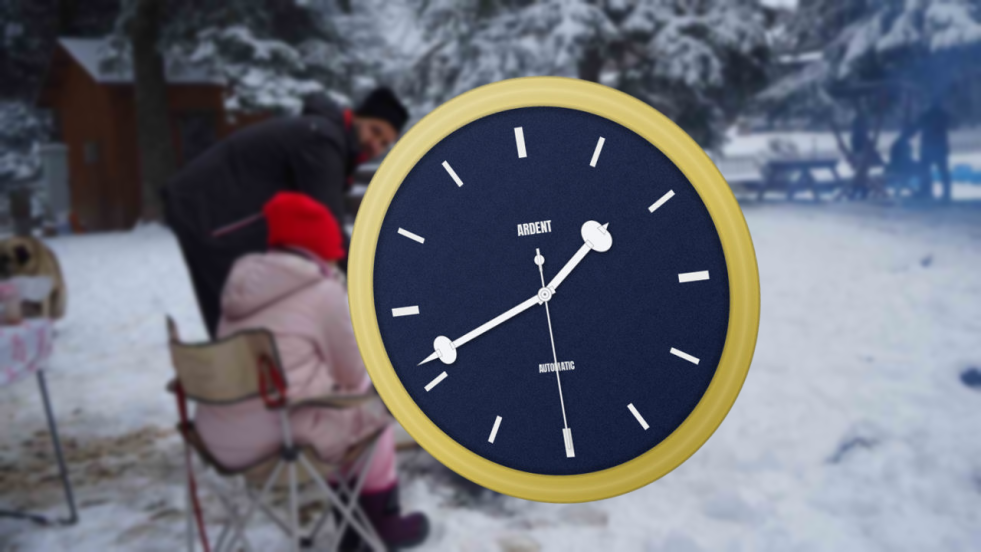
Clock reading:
{"hour": 1, "minute": 41, "second": 30}
